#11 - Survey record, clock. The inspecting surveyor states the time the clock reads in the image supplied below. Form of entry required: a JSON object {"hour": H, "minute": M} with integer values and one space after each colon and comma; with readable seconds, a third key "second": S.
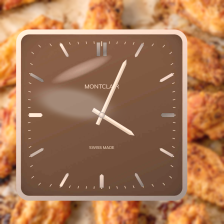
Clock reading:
{"hour": 4, "minute": 4}
